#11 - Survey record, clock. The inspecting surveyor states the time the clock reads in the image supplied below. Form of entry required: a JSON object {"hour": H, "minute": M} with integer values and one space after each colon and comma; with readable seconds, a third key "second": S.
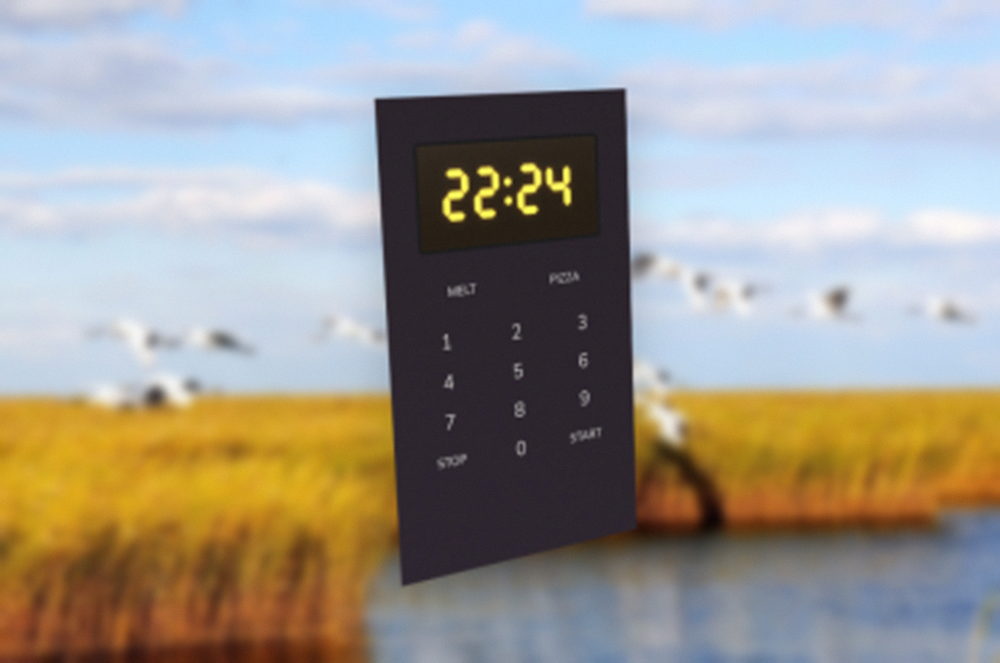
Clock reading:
{"hour": 22, "minute": 24}
